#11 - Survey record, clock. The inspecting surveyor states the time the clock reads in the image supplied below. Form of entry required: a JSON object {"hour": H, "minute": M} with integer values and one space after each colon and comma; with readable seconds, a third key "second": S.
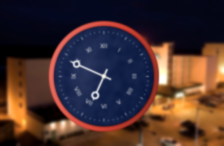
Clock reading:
{"hour": 6, "minute": 49}
